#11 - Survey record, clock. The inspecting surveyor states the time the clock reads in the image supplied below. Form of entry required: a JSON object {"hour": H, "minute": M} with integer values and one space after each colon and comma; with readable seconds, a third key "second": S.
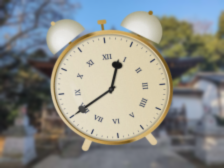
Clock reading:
{"hour": 12, "minute": 40}
